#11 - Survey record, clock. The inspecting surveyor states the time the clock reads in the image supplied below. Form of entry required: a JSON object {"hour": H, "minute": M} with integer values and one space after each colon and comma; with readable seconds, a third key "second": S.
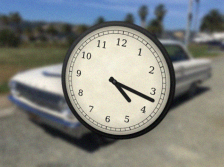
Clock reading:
{"hour": 4, "minute": 17}
